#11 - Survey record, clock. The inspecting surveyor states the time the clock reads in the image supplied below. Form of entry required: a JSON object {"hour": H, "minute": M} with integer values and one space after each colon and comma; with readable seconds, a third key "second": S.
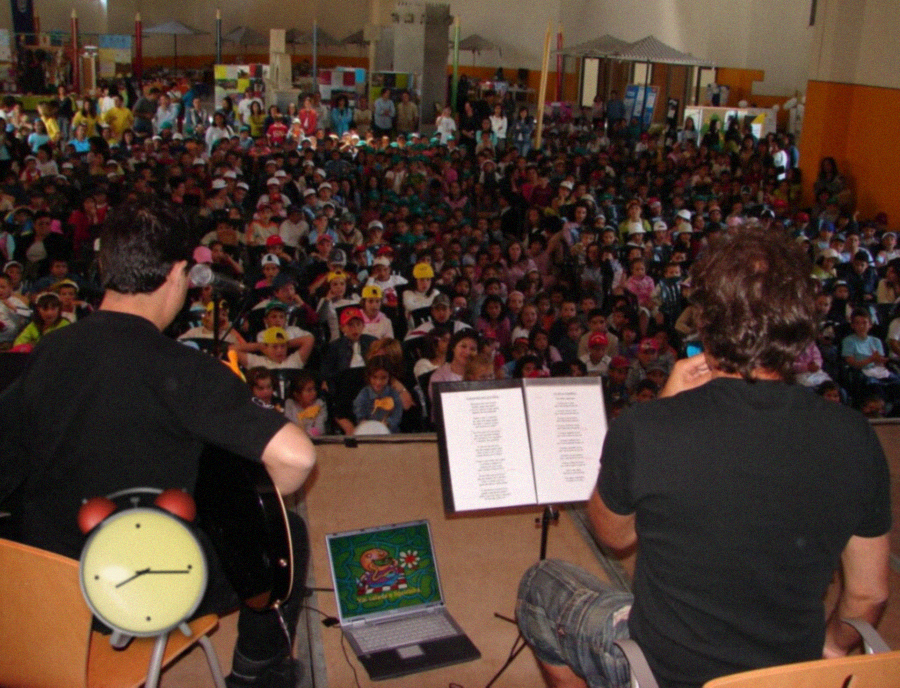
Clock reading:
{"hour": 8, "minute": 16}
